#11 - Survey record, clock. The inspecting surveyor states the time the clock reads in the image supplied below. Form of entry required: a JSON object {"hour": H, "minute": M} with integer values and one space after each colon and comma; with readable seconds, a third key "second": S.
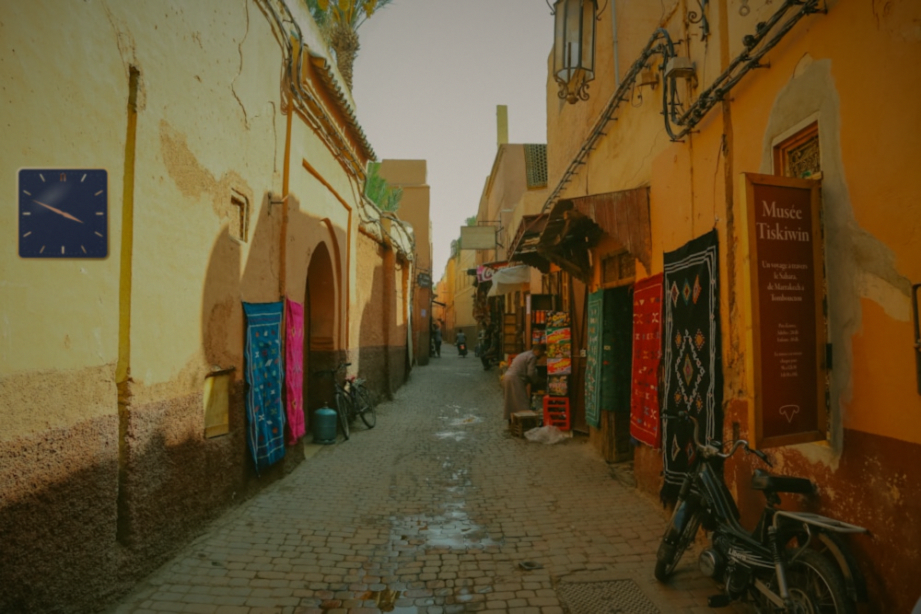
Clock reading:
{"hour": 3, "minute": 49}
